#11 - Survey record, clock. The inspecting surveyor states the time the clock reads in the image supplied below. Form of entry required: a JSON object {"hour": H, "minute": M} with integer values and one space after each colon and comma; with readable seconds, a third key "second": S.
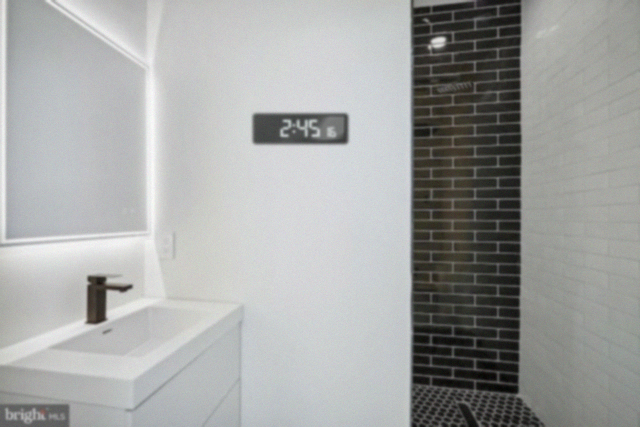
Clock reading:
{"hour": 2, "minute": 45}
